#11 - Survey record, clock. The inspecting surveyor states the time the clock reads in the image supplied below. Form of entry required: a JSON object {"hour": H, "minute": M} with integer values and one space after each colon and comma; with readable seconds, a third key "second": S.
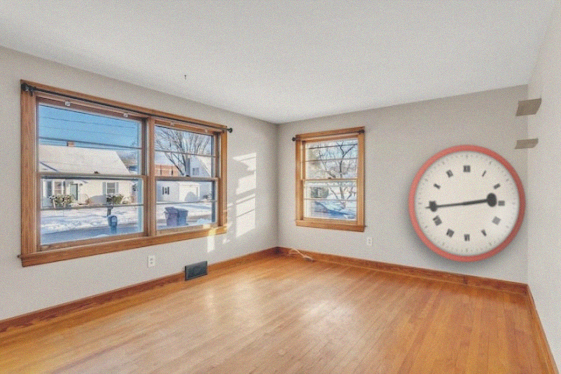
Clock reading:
{"hour": 2, "minute": 44}
